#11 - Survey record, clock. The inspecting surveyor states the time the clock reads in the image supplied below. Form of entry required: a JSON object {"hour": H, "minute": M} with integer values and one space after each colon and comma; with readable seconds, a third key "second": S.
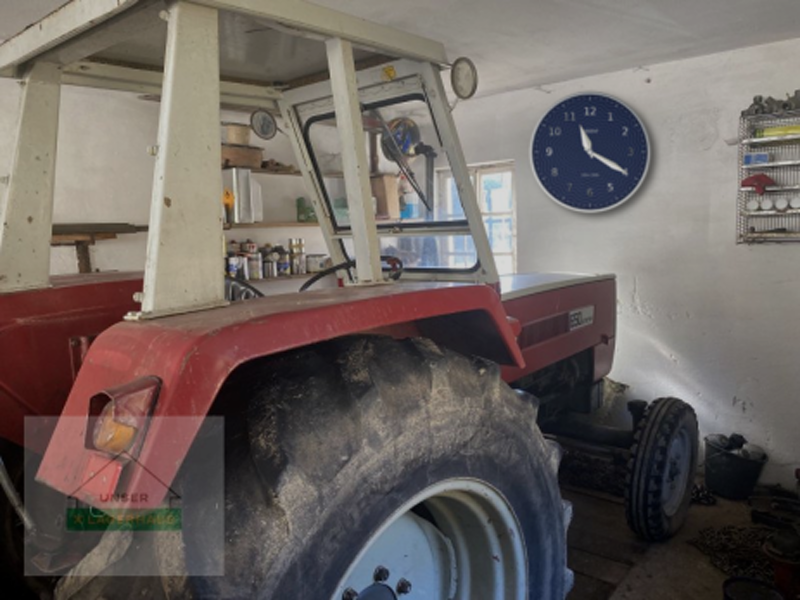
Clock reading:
{"hour": 11, "minute": 20}
